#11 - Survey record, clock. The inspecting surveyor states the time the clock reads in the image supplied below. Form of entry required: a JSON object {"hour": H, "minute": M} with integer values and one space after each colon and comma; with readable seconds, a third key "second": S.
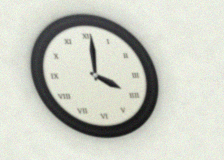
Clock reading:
{"hour": 4, "minute": 1}
